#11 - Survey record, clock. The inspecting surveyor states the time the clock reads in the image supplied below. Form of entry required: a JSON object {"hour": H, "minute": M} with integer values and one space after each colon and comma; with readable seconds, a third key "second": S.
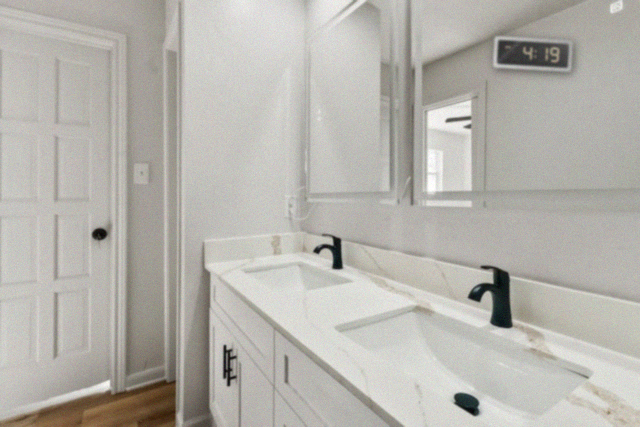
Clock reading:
{"hour": 4, "minute": 19}
